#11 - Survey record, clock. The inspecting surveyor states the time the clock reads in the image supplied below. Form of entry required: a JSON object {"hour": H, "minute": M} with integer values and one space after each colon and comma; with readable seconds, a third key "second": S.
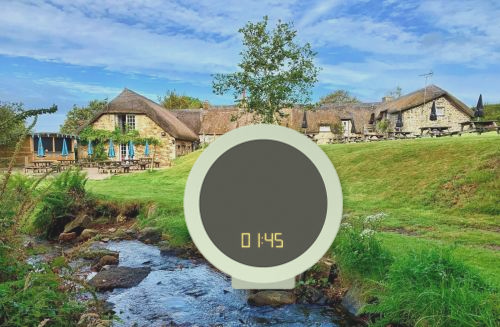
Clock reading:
{"hour": 1, "minute": 45}
